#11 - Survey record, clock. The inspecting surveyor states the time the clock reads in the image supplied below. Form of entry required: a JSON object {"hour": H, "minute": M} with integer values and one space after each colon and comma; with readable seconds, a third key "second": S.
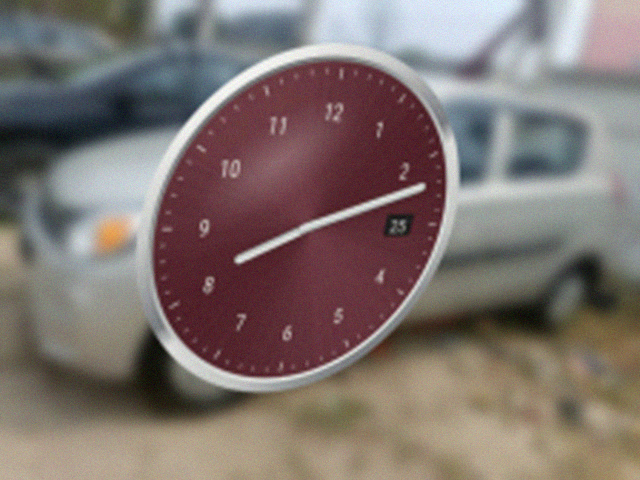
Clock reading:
{"hour": 8, "minute": 12}
